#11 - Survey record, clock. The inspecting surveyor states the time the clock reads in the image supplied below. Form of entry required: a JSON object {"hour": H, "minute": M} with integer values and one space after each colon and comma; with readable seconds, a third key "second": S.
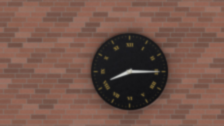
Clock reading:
{"hour": 8, "minute": 15}
